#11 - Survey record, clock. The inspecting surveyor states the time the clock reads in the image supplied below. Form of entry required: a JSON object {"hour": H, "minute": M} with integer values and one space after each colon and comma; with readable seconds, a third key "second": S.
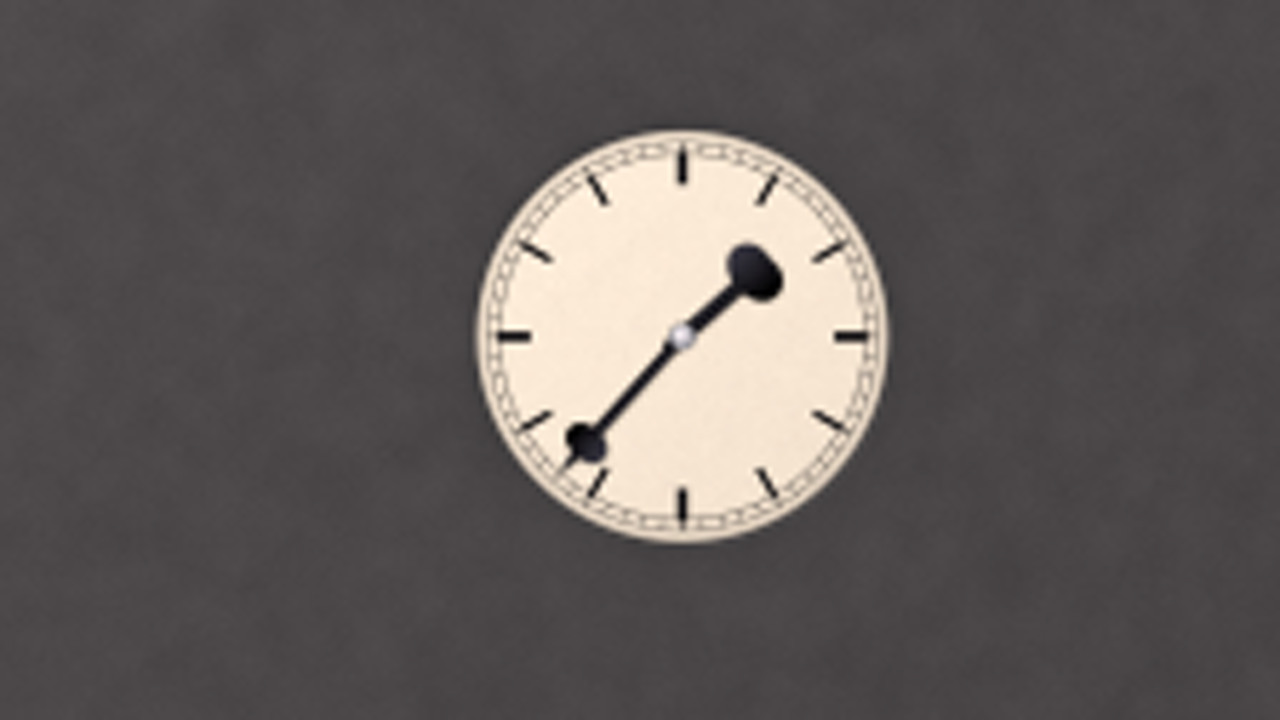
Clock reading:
{"hour": 1, "minute": 37}
